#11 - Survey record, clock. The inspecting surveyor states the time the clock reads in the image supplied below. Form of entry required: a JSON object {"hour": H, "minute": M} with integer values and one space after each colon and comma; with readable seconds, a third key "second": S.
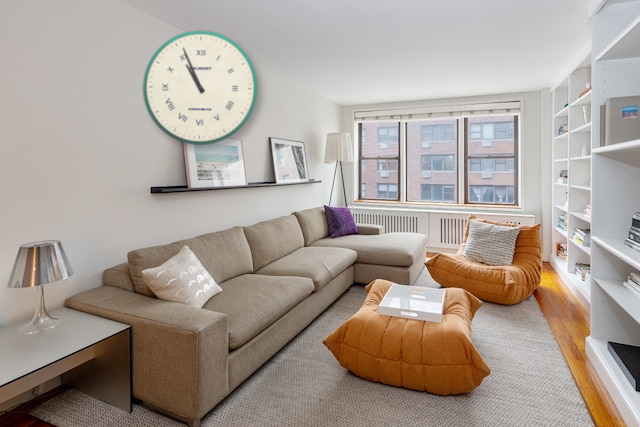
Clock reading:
{"hour": 10, "minute": 56}
